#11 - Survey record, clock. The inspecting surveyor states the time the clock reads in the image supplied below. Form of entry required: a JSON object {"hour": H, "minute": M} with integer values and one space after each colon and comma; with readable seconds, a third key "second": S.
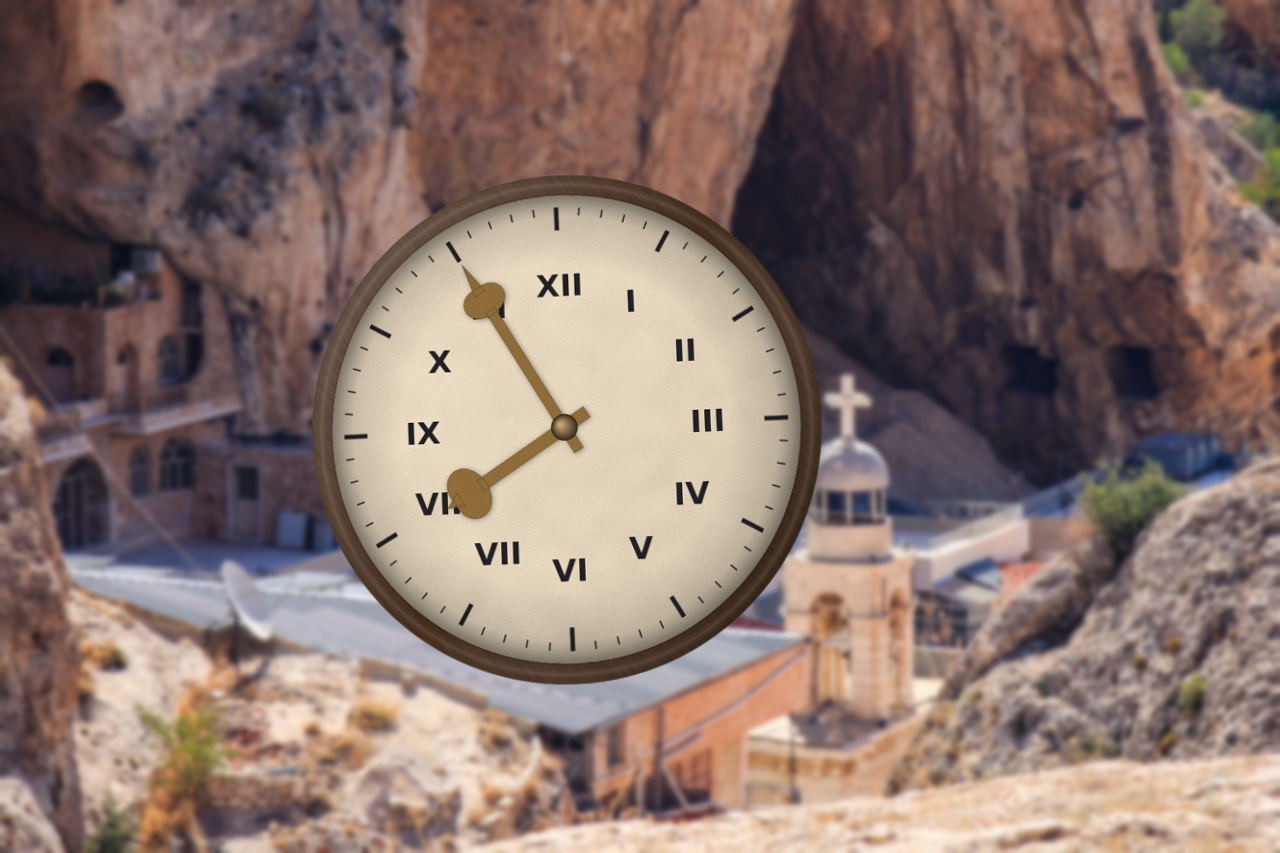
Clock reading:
{"hour": 7, "minute": 55}
